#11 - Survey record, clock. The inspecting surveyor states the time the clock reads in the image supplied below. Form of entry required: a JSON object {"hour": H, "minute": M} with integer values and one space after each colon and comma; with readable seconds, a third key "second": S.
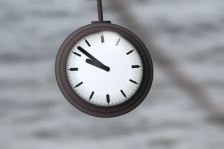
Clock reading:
{"hour": 9, "minute": 52}
